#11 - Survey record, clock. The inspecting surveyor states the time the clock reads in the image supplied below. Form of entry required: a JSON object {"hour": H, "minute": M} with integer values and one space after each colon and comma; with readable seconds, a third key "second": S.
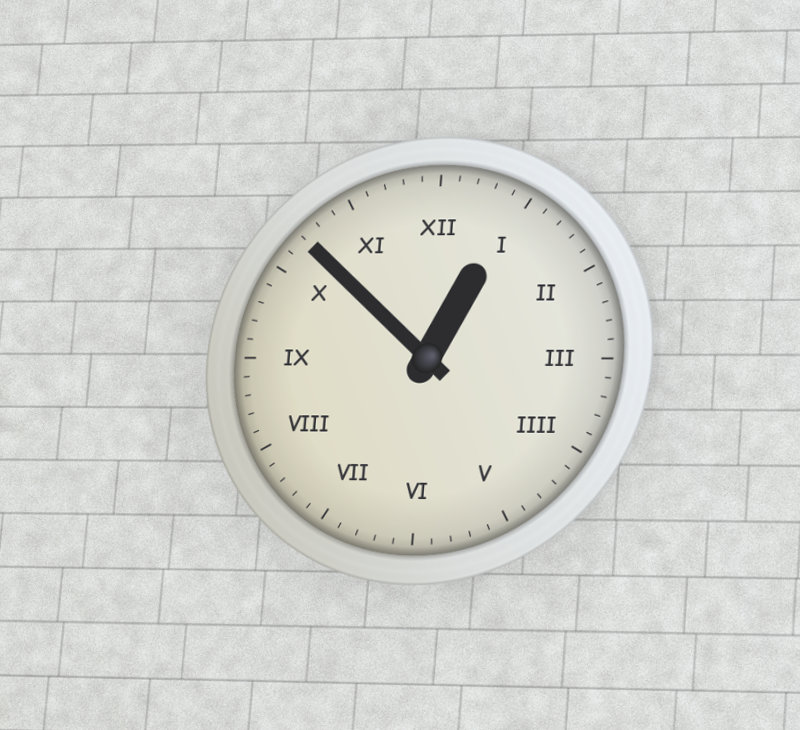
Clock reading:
{"hour": 12, "minute": 52}
